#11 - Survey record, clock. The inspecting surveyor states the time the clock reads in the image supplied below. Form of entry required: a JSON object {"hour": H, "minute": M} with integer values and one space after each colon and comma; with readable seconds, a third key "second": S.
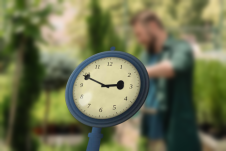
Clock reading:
{"hour": 2, "minute": 49}
